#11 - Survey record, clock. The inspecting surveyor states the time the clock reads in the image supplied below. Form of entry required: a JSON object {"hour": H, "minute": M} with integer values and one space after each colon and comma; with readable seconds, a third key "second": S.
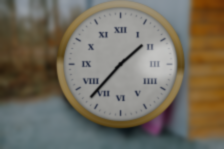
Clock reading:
{"hour": 1, "minute": 37}
